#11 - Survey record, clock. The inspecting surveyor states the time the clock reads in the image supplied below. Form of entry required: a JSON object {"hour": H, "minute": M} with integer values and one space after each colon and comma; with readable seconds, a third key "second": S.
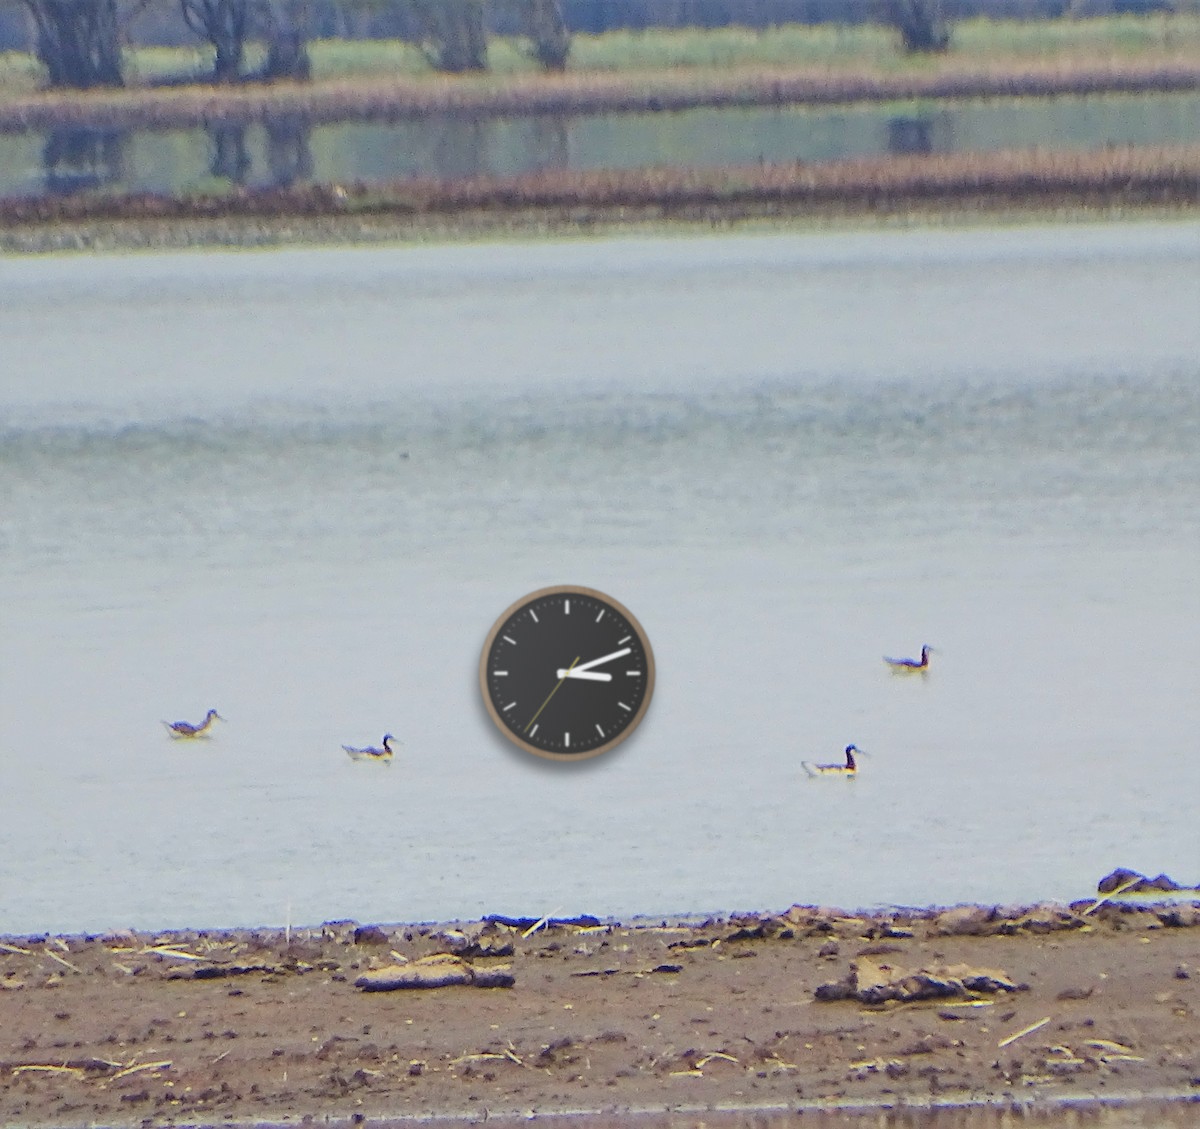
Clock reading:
{"hour": 3, "minute": 11, "second": 36}
